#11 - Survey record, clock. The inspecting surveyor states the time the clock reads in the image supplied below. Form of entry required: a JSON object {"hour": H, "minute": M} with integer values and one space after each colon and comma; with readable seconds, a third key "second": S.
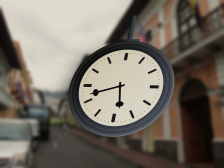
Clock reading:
{"hour": 5, "minute": 42}
